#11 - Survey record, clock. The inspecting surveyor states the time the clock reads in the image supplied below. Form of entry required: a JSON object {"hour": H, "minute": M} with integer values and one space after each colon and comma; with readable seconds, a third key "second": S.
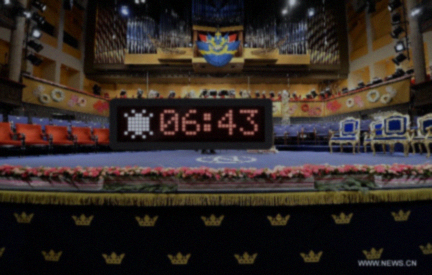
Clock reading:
{"hour": 6, "minute": 43}
